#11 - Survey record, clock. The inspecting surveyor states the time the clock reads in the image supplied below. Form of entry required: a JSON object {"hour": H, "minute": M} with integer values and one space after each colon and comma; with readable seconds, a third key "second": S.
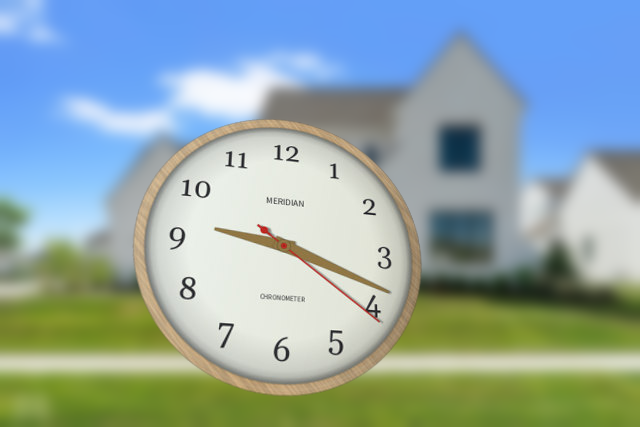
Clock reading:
{"hour": 9, "minute": 18, "second": 21}
